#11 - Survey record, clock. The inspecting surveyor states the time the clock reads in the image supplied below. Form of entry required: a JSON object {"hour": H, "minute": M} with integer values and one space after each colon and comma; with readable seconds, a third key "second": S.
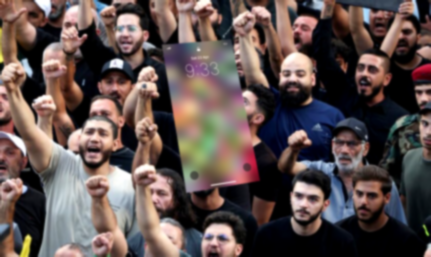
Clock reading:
{"hour": 9, "minute": 33}
